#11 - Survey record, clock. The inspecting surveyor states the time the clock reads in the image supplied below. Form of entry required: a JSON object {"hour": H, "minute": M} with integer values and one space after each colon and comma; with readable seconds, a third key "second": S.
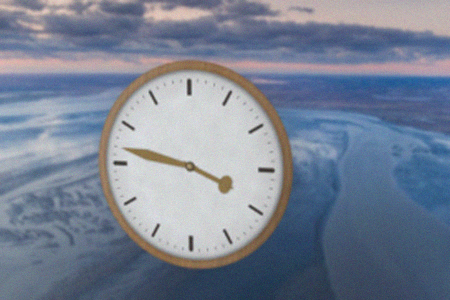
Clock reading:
{"hour": 3, "minute": 47}
